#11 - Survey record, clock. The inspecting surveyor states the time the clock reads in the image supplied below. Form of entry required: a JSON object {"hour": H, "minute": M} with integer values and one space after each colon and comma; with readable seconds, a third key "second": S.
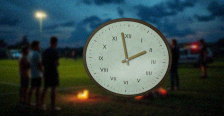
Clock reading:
{"hour": 1, "minute": 58}
